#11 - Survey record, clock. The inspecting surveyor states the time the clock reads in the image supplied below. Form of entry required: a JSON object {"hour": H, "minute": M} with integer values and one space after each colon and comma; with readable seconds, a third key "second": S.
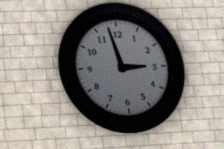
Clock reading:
{"hour": 2, "minute": 58}
